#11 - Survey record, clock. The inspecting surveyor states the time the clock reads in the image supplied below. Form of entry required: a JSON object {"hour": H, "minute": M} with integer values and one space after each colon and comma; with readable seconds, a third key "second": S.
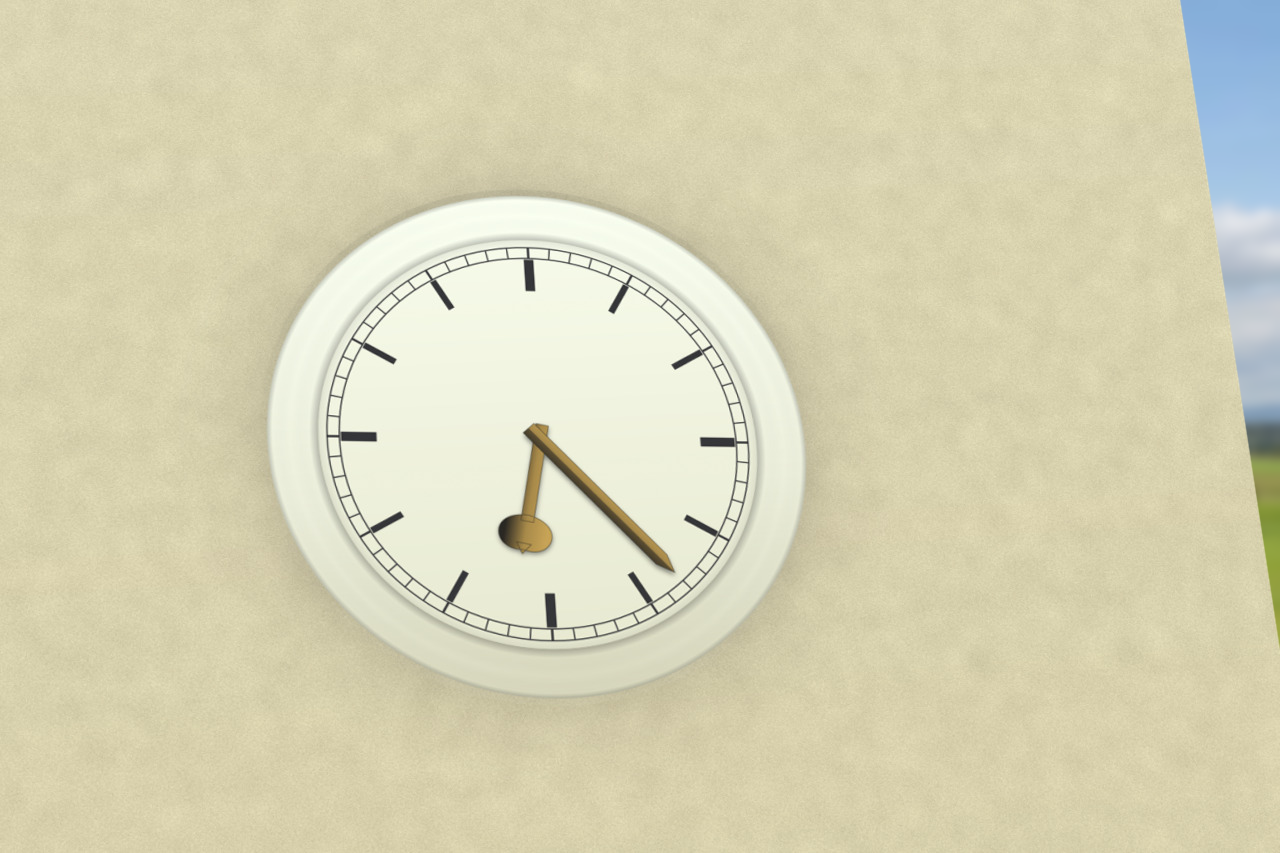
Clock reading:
{"hour": 6, "minute": 23}
